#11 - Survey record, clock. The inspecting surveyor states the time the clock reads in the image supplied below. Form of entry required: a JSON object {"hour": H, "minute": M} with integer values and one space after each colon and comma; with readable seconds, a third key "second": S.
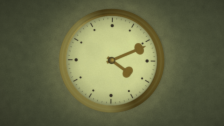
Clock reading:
{"hour": 4, "minute": 11}
